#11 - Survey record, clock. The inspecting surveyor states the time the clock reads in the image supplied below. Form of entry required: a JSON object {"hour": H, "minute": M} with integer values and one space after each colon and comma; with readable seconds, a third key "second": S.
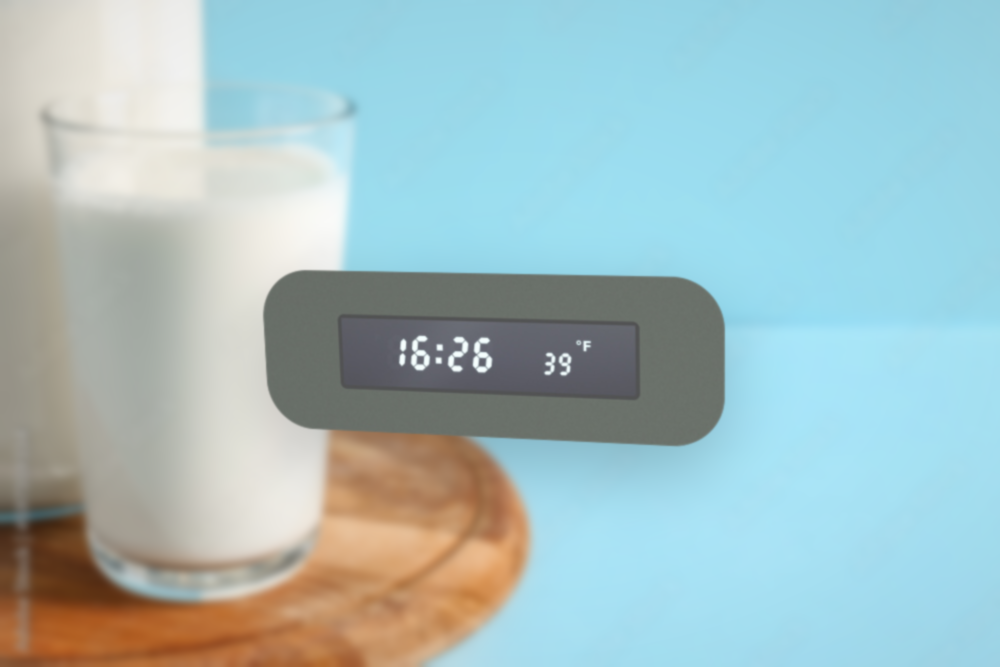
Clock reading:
{"hour": 16, "minute": 26}
